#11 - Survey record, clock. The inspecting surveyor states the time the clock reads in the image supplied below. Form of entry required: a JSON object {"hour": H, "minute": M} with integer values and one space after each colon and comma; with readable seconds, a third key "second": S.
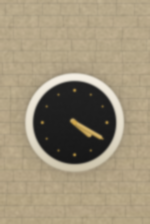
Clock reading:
{"hour": 4, "minute": 20}
